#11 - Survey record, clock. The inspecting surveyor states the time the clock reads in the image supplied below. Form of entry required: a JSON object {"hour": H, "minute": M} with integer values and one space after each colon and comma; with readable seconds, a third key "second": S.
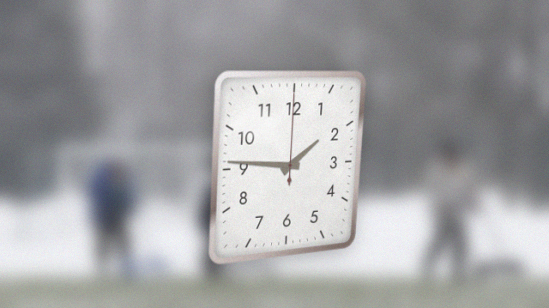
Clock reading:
{"hour": 1, "minute": 46, "second": 0}
